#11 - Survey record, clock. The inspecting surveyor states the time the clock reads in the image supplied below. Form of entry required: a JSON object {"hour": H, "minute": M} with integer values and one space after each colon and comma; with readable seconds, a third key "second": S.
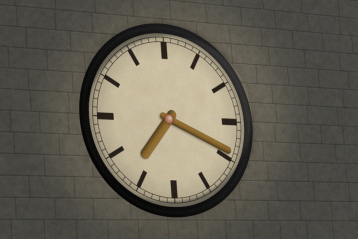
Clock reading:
{"hour": 7, "minute": 19}
